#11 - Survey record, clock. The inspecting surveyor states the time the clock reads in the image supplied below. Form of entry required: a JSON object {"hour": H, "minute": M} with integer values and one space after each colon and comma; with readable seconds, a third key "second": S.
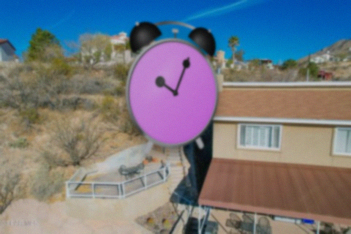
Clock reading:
{"hour": 10, "minute": 4}
